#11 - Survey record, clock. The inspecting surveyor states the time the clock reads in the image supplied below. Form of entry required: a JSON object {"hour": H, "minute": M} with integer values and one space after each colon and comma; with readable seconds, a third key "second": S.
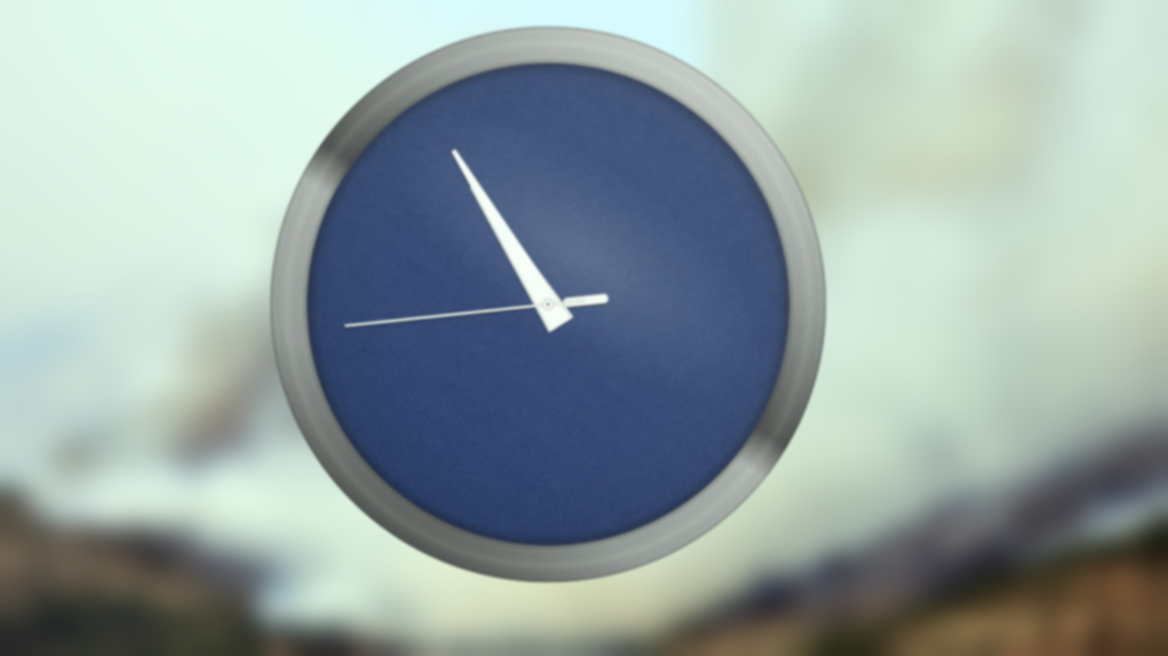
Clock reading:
{"hour": 10, "minute": 54, "second": 44}
